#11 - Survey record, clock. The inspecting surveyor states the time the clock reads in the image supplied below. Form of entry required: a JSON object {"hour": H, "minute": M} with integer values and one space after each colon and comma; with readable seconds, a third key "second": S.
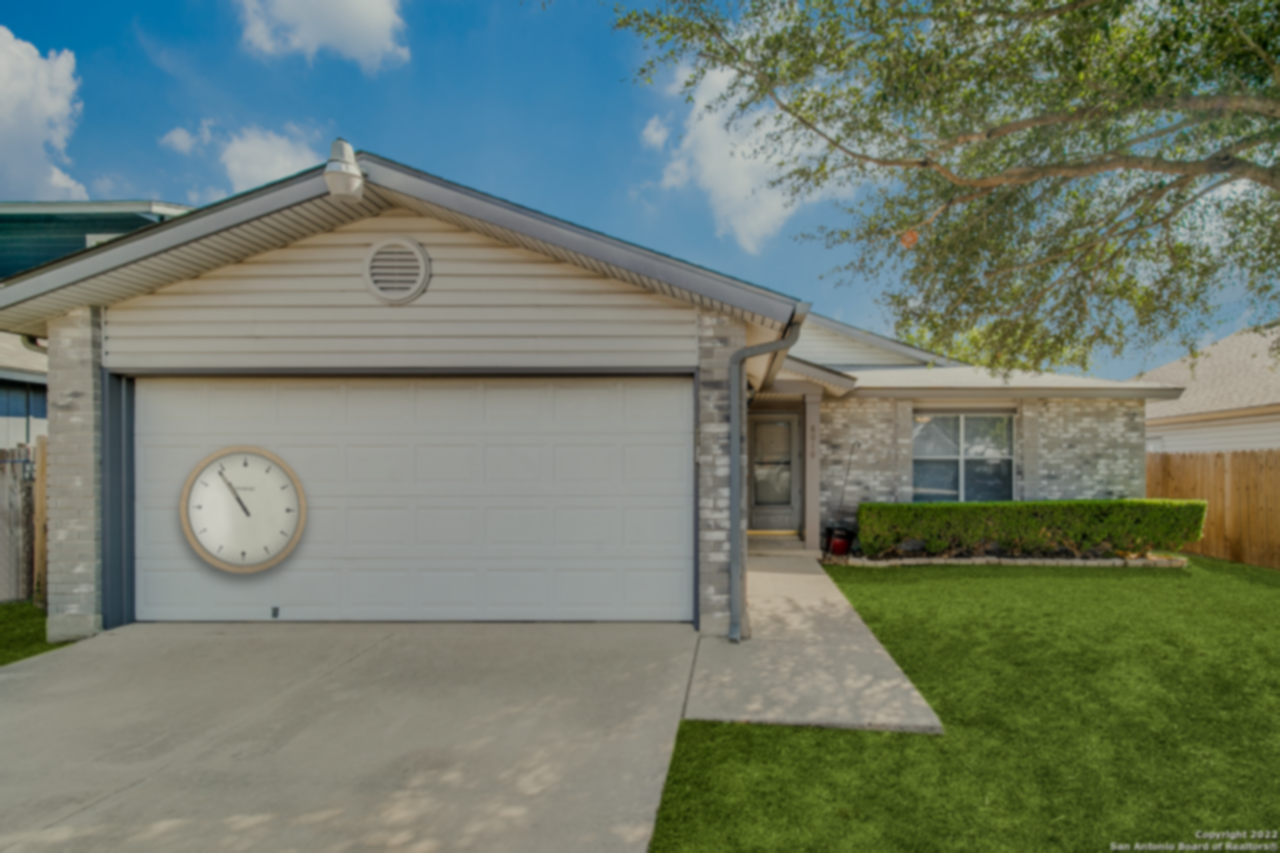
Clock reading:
{"hour": 10, "minute": 54}
